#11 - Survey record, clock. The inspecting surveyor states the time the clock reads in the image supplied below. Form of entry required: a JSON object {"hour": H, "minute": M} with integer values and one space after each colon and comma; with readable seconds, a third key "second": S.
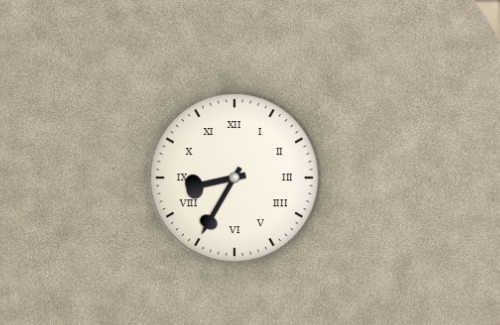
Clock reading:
{"hour": 8, "minute": 35}
